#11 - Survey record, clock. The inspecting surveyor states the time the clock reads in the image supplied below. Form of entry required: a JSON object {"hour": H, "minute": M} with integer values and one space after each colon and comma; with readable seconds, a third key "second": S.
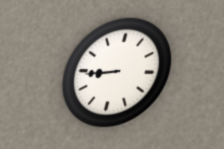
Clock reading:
{"hour": 8, "minute": 44}
